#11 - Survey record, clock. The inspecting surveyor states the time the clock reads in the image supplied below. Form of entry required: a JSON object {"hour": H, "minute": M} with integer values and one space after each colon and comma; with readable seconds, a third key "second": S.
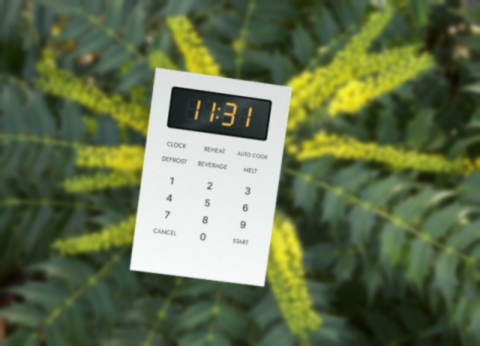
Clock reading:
{"hour": 11, "minute": 31}
